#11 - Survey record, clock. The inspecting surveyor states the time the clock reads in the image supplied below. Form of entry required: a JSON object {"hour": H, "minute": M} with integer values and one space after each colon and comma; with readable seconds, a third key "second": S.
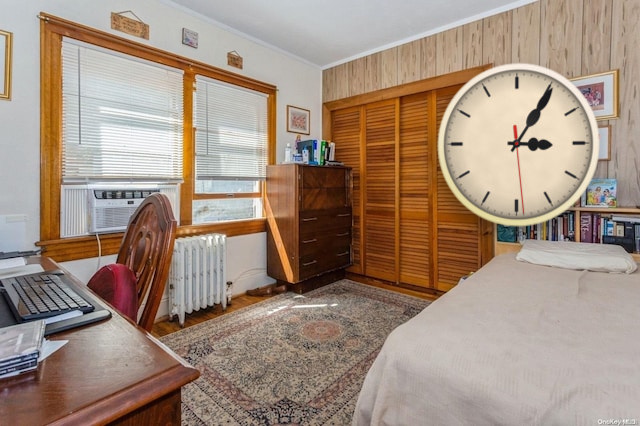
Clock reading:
{"hour": 3, "minute": 5, "second": 29}
